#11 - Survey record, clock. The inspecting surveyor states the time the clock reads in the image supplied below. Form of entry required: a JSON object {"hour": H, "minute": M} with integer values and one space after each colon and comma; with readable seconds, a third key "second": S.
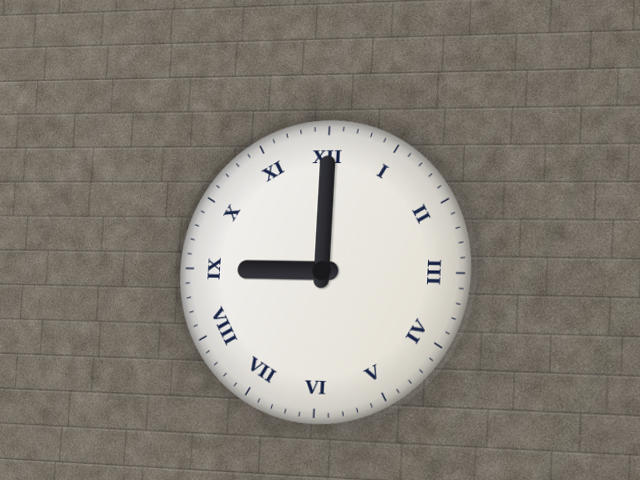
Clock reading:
{"hour": 9, "minute": 0}
